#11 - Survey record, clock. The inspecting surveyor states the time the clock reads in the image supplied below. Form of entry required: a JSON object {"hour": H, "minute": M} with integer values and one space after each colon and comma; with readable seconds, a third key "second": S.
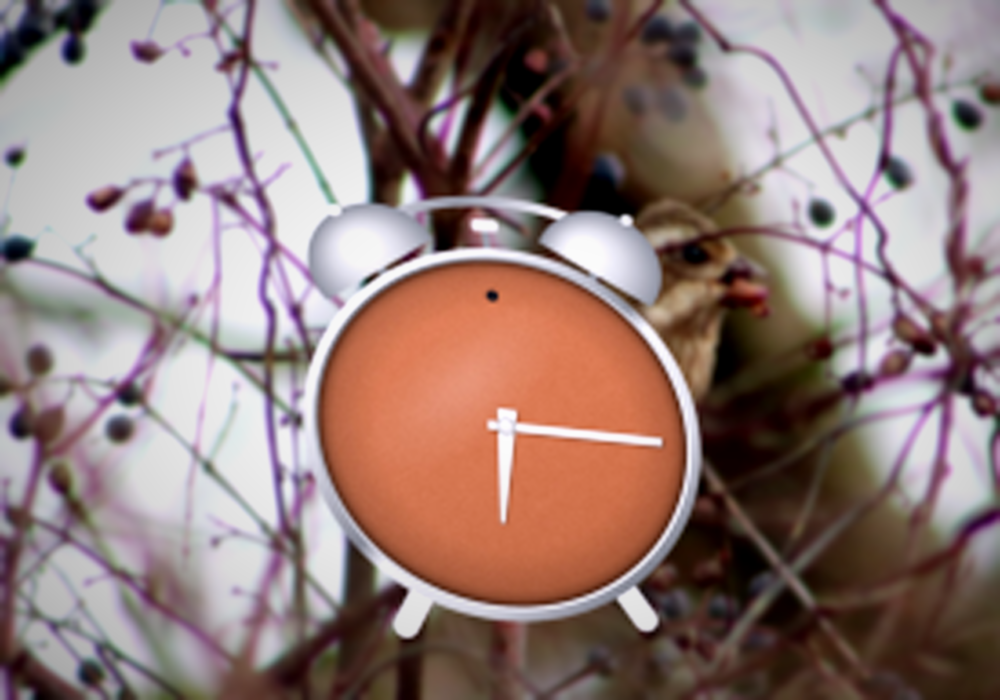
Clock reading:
{"hour": 6, "minute": 16}
